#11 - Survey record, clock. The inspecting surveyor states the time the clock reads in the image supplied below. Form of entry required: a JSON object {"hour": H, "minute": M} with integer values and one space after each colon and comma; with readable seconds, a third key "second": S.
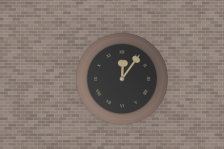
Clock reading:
{"hour": 12, "minute": 6}
